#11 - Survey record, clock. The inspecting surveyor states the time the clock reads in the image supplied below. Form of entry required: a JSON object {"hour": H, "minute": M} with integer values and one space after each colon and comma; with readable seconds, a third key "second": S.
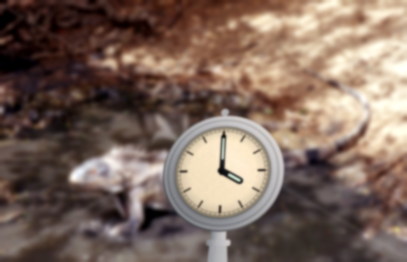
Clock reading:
{"hour": 4, "minute": 0}
